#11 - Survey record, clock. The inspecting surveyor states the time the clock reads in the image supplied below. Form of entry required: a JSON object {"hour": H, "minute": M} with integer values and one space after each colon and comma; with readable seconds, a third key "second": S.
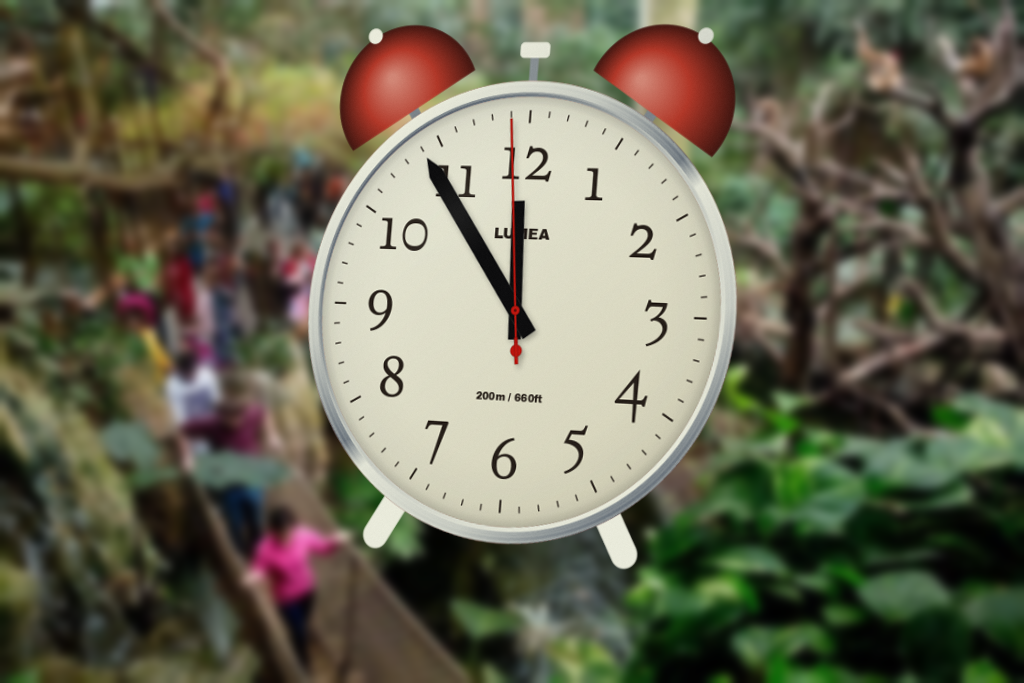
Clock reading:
{"hour": 11, "minute": 53, "second": 59}
